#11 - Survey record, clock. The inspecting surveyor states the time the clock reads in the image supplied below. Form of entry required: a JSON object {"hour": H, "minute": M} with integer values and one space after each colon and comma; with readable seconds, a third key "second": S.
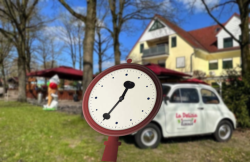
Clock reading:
{"hour": 12, "minute": 35}
